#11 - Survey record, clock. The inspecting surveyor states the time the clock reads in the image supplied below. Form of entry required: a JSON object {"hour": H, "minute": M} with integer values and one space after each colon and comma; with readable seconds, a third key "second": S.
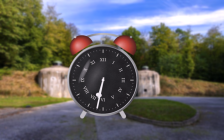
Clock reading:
{"hour": 6, "minute": 32}
